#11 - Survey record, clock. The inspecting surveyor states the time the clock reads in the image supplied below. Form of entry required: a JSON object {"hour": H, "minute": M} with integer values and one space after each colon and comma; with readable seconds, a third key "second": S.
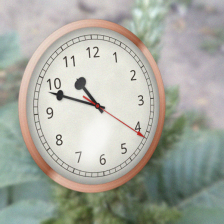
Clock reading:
{"hour": 10, "minute": 48, "second": 21}
